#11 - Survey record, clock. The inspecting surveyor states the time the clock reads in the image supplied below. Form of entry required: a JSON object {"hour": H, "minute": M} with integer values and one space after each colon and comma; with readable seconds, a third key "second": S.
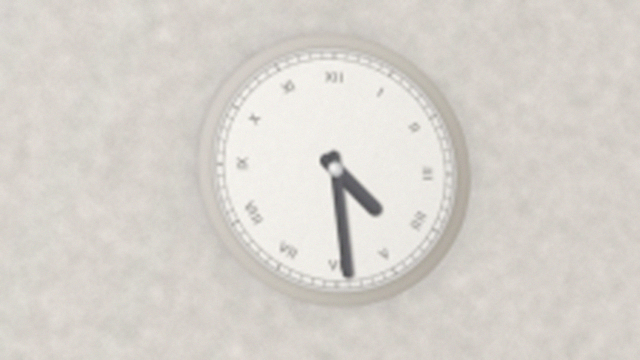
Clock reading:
{"hour": 4, "minute": 29}
